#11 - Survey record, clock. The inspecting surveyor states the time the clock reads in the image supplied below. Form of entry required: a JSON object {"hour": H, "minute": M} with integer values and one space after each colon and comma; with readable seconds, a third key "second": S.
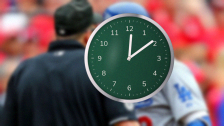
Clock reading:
{"hour": 12, "minute": 9}
